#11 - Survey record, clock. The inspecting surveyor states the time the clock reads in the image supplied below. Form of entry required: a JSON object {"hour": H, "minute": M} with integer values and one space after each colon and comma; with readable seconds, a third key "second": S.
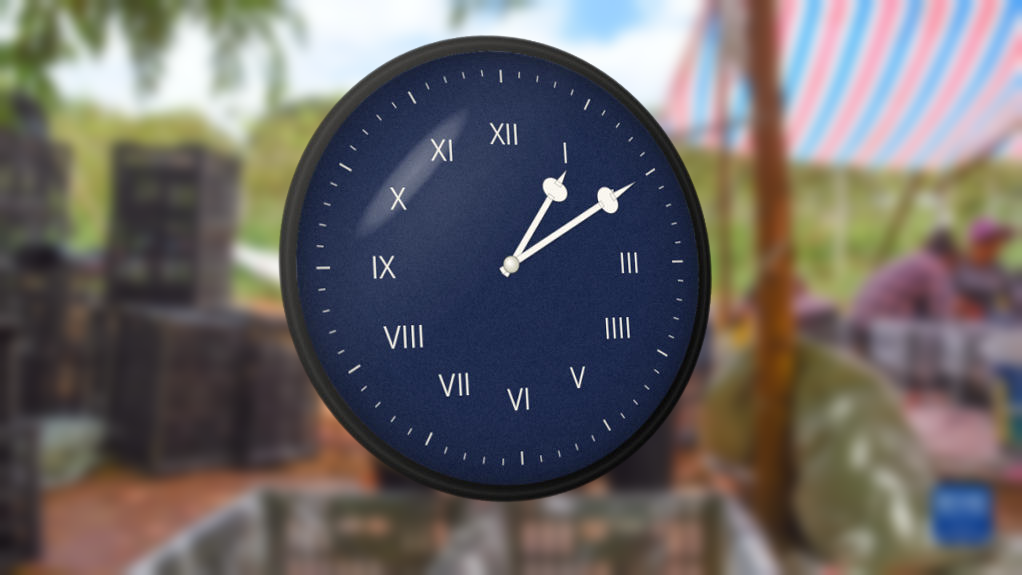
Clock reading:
{"hour": 1, "minute": 10}
